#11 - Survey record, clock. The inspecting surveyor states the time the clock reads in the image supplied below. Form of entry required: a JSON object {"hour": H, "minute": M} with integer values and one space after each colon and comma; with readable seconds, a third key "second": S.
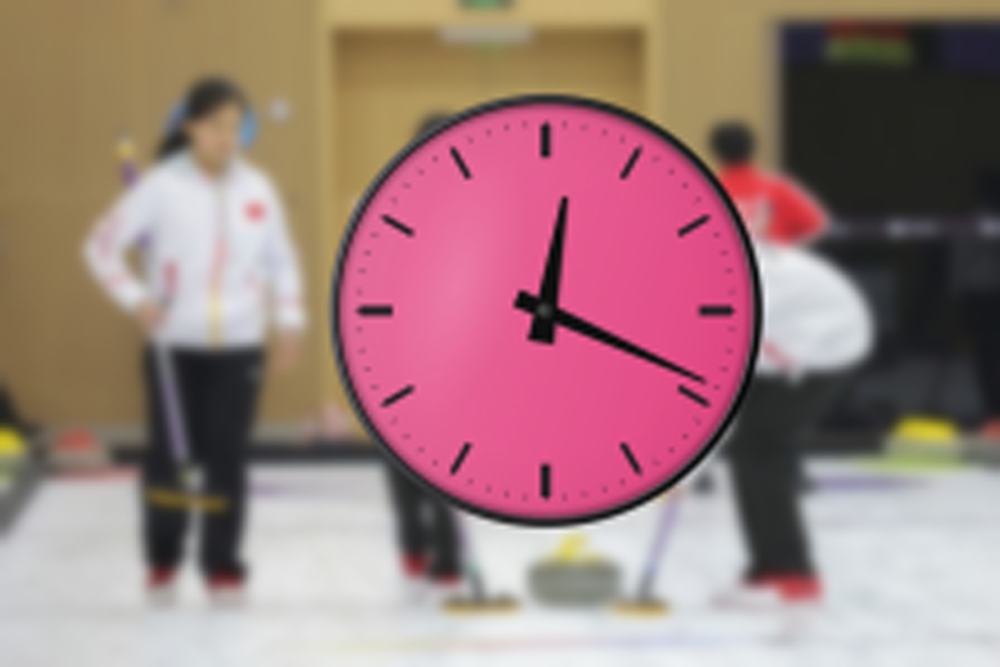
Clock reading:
{"hour": 12, "minute": 19}
